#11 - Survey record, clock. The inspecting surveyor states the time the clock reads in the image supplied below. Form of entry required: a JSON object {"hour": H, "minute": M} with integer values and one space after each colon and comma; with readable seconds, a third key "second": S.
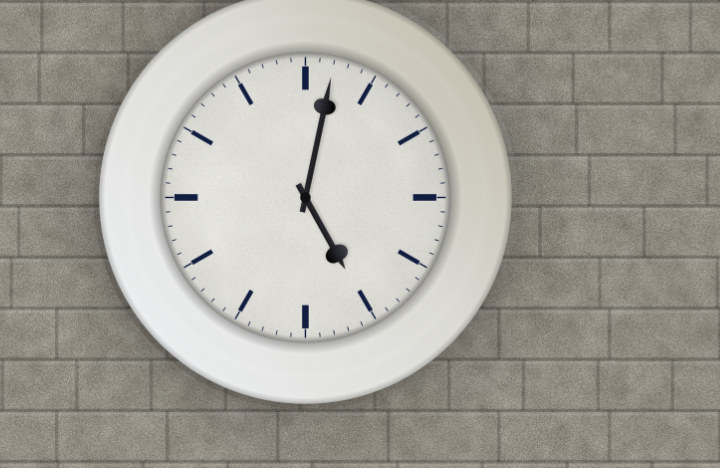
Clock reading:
{"hour": 5, "minute": 2}
